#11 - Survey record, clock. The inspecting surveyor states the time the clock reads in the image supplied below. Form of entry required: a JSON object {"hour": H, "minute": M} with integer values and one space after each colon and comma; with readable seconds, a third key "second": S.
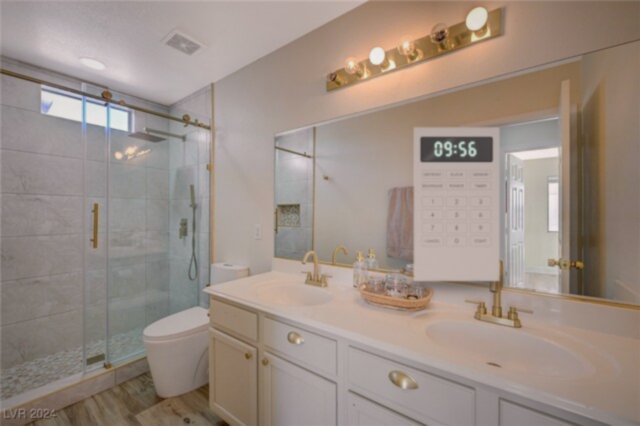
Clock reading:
{"hour": 9, "minute": 56}
